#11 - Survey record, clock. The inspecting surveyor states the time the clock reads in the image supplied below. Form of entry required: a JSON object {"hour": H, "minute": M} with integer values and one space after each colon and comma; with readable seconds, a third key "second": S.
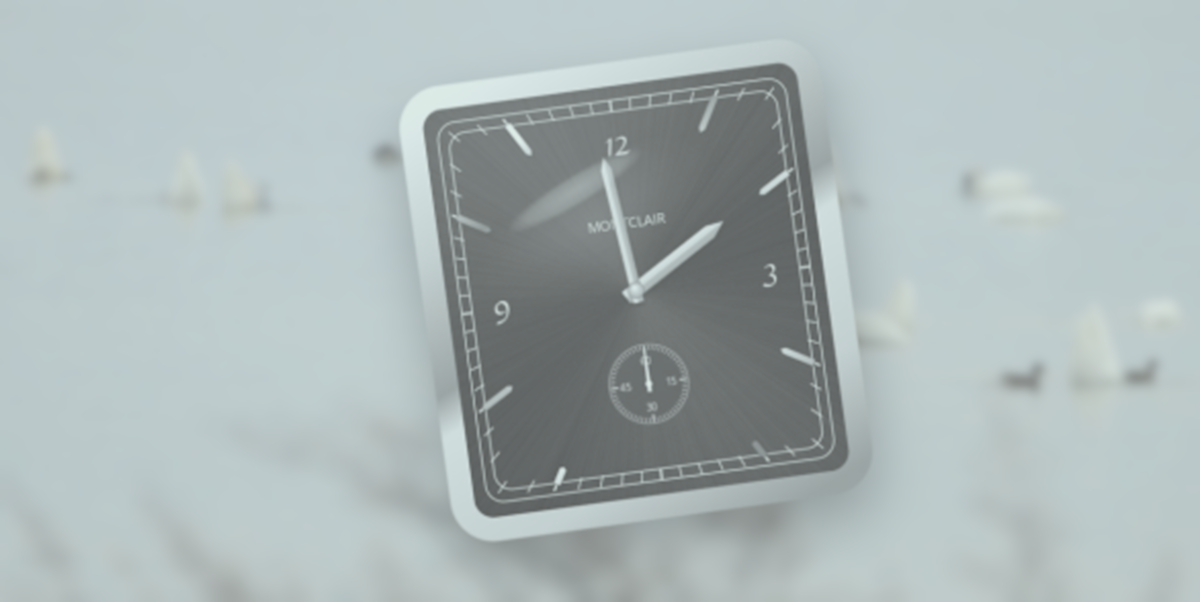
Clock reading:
{"hour": 1, "minute": 59}
